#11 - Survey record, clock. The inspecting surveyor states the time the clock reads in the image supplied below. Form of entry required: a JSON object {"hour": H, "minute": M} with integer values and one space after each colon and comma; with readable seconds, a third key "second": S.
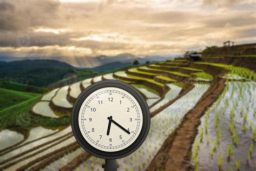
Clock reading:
{"hour": 6, "minute": 21}
